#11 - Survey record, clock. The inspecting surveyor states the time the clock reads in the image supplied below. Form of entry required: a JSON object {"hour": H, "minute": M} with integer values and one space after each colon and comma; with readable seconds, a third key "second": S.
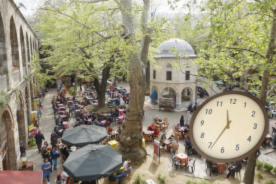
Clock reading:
{"hour": 11, "minute": 34}
